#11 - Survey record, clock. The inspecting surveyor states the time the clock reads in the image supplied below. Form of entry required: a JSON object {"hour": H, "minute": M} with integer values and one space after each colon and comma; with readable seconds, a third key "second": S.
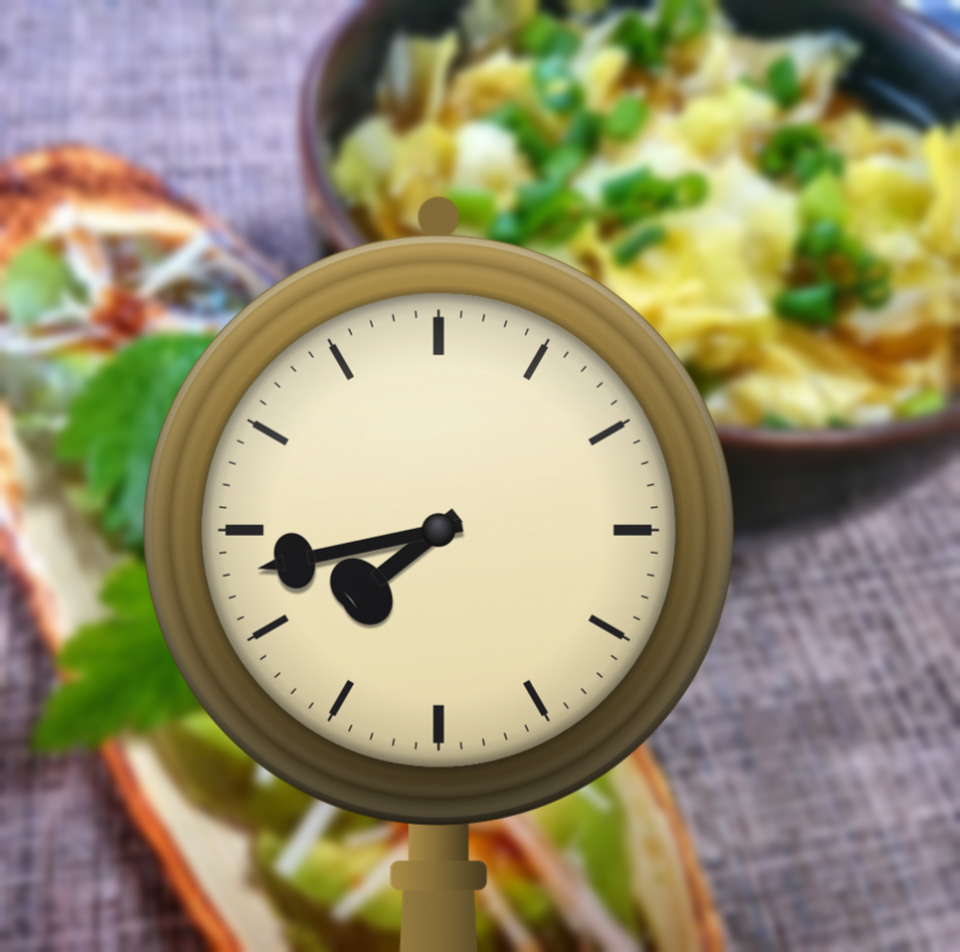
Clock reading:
{"hour": 7, "minute": 43}
